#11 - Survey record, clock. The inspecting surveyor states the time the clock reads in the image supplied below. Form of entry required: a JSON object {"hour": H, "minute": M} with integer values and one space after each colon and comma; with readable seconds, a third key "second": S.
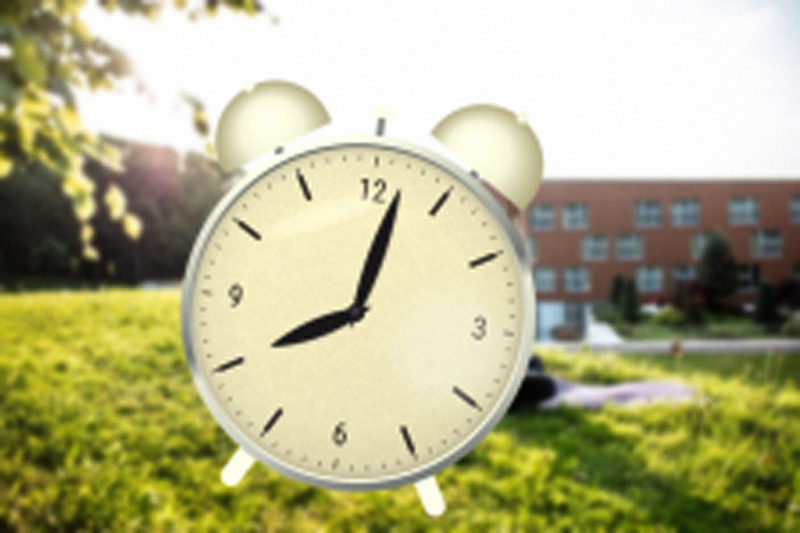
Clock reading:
{"hour": 8, "minute": 2}
